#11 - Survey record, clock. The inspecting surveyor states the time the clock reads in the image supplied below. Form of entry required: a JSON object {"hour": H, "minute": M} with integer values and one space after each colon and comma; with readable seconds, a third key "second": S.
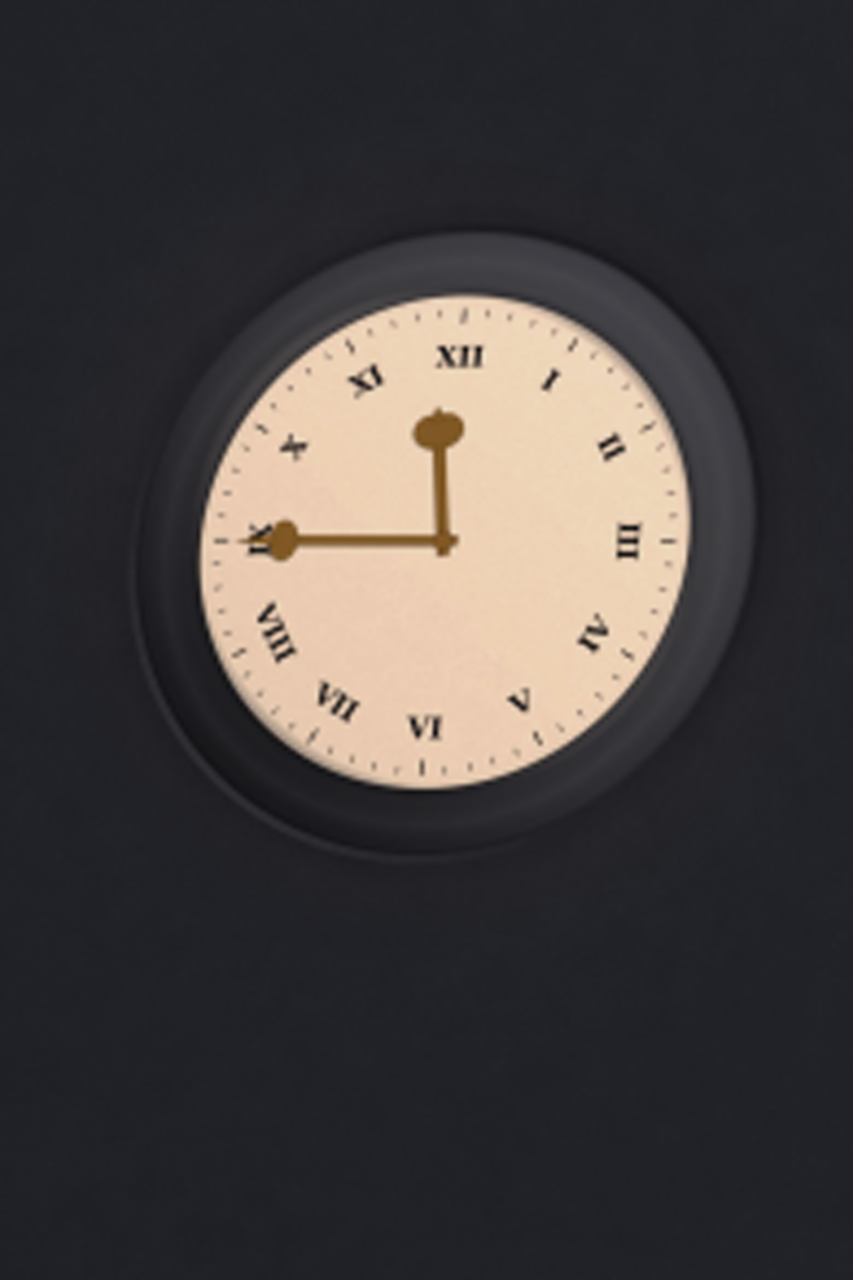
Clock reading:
{"hour": 11, "minute": 45}
